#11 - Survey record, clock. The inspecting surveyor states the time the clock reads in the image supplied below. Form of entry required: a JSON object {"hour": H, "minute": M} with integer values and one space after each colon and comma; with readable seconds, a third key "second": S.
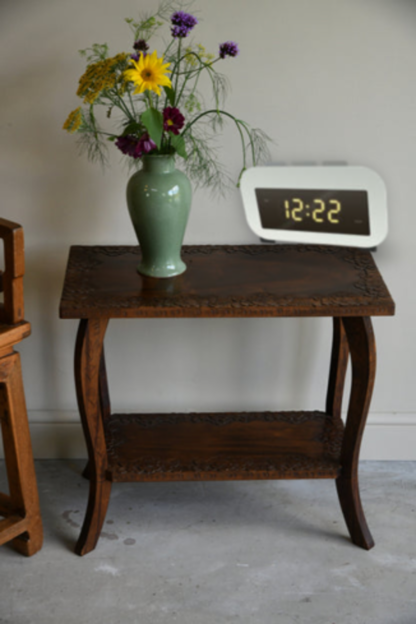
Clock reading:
{"hour": 12, "minute": 22}
